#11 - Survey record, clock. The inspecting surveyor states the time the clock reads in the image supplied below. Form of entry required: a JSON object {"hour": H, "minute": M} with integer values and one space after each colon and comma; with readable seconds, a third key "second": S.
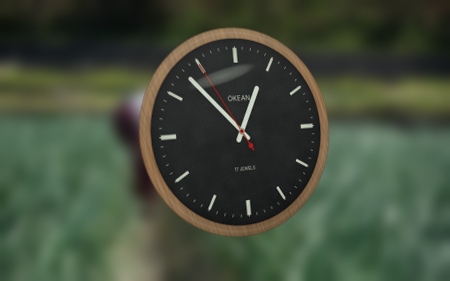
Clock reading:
{"hour": 12, "minute": 52, "second": 55}
